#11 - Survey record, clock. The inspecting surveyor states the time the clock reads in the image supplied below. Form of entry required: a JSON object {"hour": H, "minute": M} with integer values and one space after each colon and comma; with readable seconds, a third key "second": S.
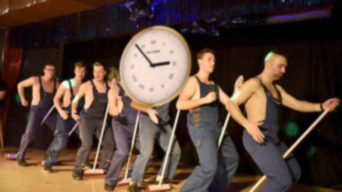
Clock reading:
{"hour": 2, "minute": 53}
